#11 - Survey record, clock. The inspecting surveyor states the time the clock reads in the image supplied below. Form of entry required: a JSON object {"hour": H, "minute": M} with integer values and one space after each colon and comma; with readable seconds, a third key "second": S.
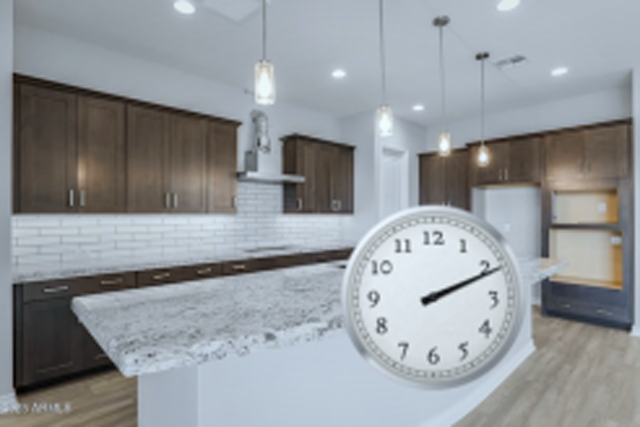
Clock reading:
{"hour": 2, "minute": 11}
